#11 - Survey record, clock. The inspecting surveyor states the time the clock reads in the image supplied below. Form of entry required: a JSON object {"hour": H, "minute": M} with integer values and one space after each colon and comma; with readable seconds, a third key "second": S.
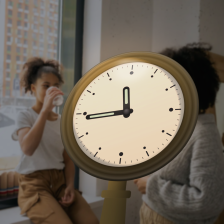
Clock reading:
{"hour": 11, "minute": 44}
